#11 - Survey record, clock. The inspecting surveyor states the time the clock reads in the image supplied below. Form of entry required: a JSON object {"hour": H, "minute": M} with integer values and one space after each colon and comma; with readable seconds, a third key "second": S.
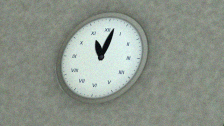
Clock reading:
{"hour": 11, "minute": 2}
